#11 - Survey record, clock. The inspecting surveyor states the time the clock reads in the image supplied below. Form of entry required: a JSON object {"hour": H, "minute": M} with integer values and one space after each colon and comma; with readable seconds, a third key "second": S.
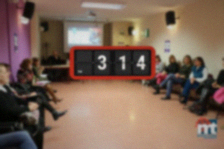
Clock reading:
{"hour": 3, "minute": 14}
